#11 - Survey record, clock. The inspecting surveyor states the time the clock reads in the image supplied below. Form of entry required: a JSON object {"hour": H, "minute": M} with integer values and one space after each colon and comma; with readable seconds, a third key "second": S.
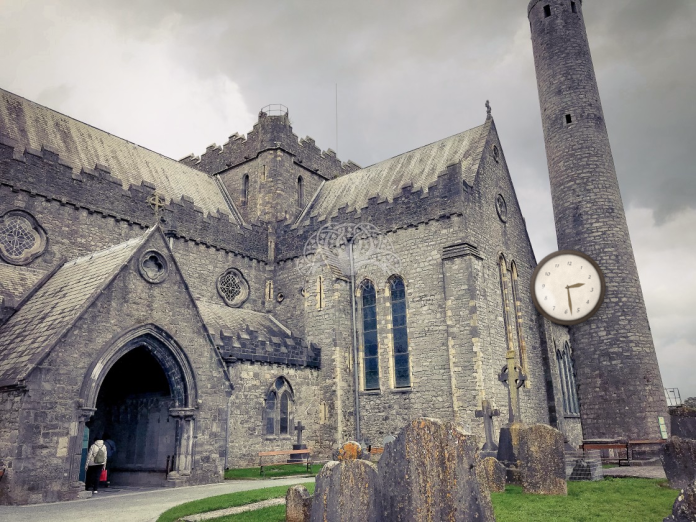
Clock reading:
{"hour": 2, "minute": 28}
